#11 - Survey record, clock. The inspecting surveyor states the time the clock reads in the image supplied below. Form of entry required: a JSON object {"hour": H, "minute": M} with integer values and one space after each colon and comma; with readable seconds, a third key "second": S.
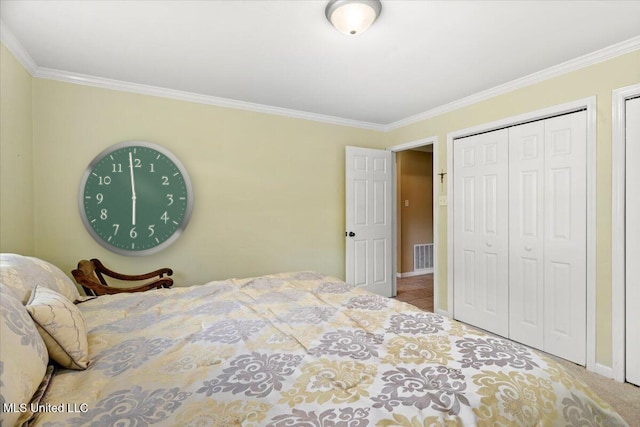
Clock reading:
{"hour": 5, "minute": 59}
